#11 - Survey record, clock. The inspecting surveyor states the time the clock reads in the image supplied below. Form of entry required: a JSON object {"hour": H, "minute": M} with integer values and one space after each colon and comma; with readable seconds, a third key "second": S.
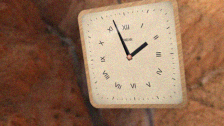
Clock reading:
{"hour": 1, "minute": 57}
